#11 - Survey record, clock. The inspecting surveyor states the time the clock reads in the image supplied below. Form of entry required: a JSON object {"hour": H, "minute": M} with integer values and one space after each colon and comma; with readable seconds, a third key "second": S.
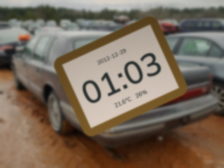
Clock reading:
{"hour": 1, "minute": 3}
